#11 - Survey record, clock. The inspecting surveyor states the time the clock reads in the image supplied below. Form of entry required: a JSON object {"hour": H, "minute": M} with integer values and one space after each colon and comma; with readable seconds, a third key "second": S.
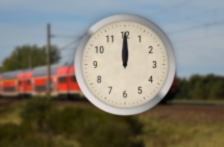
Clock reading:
{"hour": 12, "minute": 0}
